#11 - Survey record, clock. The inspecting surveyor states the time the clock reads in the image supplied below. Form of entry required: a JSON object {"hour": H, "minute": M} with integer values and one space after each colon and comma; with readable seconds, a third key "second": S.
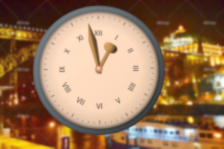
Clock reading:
{"hour": 12, "minute": 58}
